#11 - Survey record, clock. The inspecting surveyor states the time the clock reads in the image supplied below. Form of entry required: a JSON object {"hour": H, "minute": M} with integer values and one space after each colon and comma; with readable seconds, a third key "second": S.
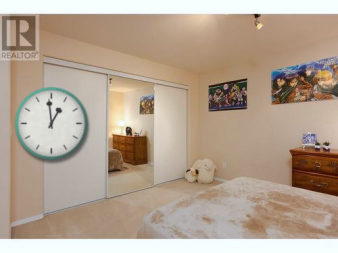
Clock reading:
{"hour": 12, "minute": 59}
